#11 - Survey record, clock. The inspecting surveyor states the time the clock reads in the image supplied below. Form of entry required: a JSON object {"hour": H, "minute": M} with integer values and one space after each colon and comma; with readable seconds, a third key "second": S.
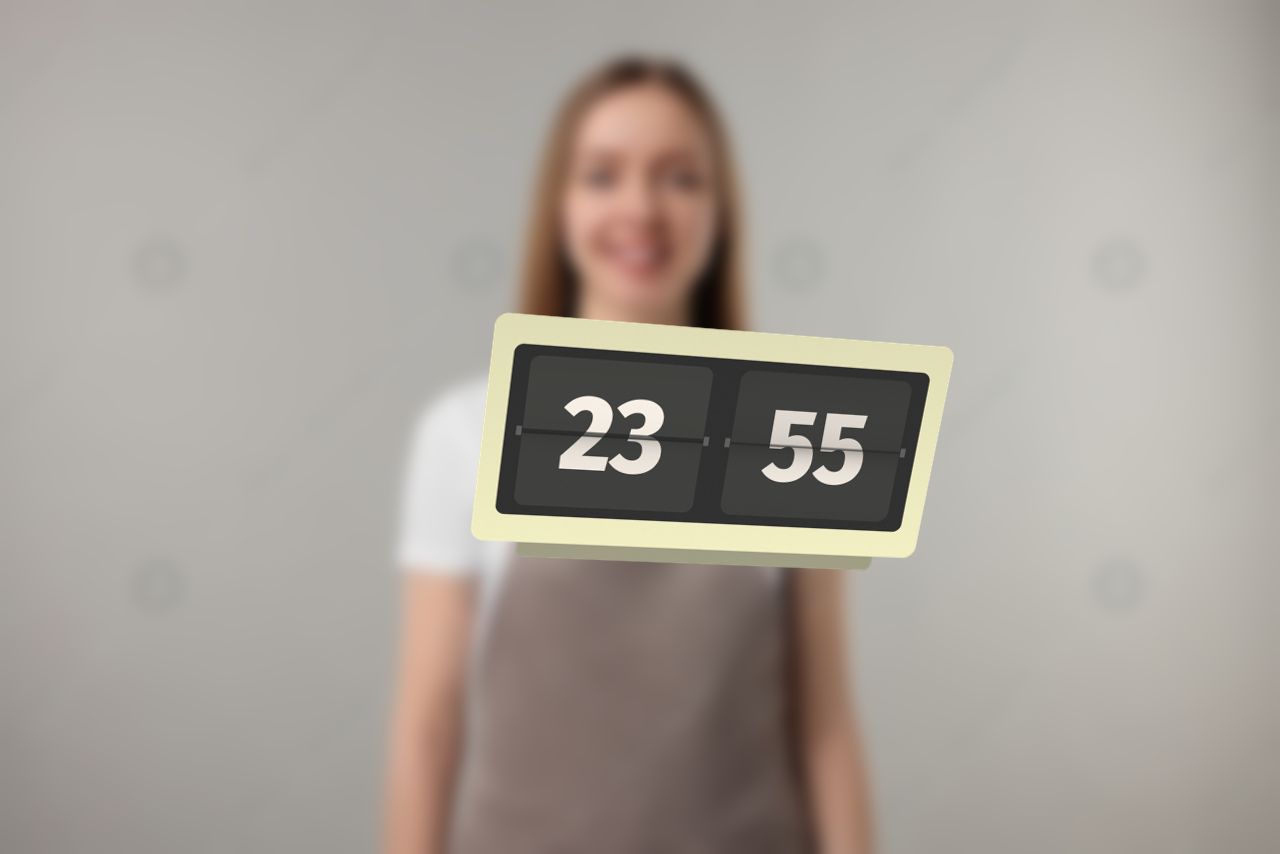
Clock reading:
{"hour": 23, "minute": 55}
